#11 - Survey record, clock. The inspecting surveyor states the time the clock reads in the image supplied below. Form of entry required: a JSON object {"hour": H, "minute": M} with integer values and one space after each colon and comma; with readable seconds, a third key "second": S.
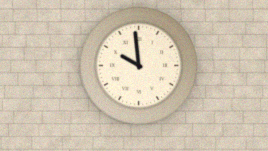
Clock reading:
{"hour": 9, "minute": 59}
